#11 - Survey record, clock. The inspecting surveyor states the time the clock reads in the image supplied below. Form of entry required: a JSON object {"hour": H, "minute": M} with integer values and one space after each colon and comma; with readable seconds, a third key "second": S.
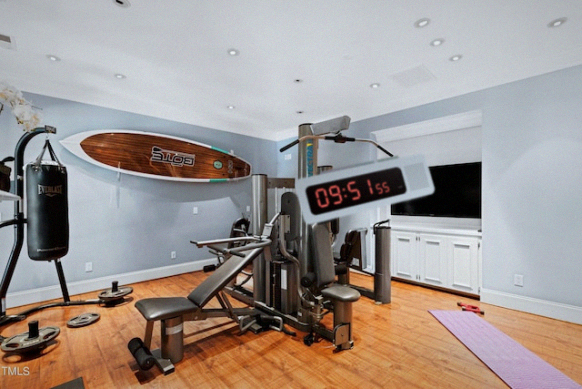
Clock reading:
{"hour": 9, "minute": 51}
